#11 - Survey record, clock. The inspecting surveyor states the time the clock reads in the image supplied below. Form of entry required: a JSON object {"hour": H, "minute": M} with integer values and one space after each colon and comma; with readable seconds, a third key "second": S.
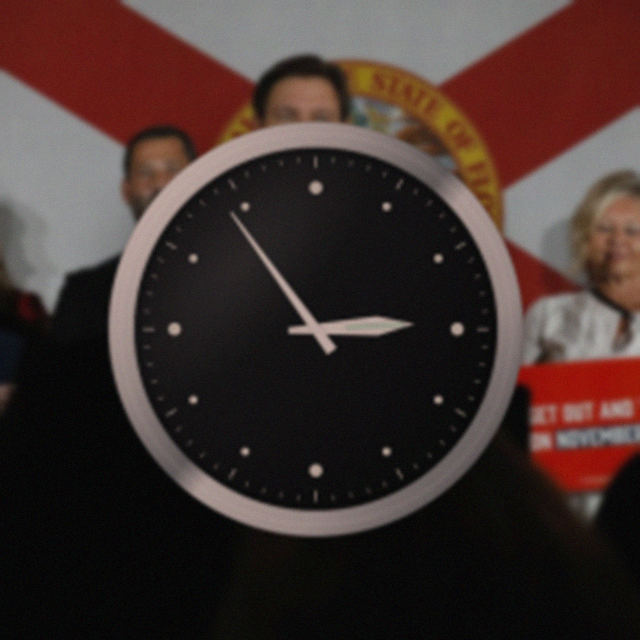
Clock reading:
{"hour": 2, "minute": 54}
